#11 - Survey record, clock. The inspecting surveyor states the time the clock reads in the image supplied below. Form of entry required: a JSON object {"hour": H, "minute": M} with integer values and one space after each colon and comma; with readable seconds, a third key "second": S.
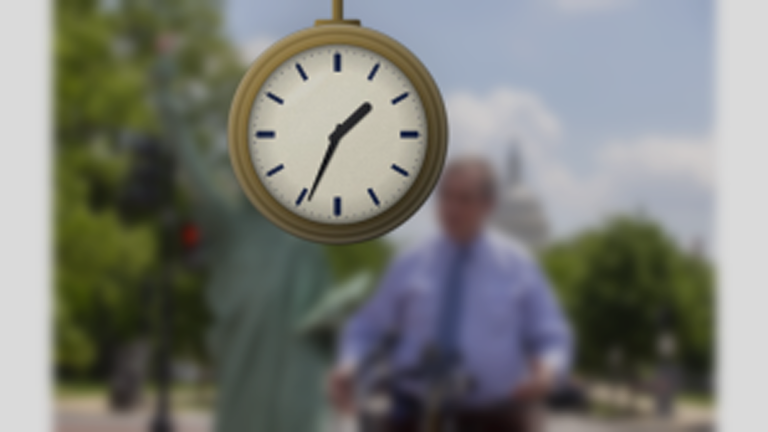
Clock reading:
{"hour": 1, "minute": 34}
